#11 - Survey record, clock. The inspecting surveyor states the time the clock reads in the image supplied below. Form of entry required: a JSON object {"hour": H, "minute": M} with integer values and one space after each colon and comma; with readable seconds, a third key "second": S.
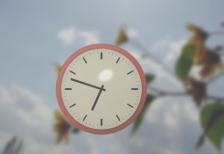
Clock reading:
{"hour": 6, "minute": 48}
